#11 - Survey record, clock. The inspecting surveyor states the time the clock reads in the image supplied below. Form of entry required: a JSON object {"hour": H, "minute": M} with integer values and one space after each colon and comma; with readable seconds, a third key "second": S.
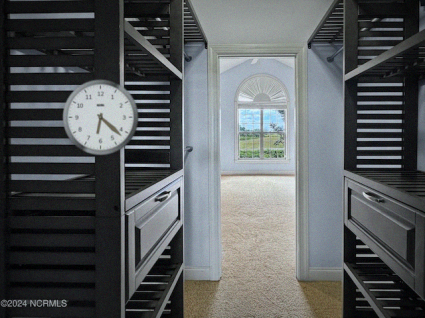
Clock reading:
{"hour": 6, "minute": 22}
